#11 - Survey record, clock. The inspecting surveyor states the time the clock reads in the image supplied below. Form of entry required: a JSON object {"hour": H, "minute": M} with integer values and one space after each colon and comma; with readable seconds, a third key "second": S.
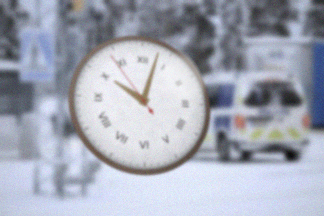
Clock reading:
{"hour": 10, "minute": 2, "second": 54}
